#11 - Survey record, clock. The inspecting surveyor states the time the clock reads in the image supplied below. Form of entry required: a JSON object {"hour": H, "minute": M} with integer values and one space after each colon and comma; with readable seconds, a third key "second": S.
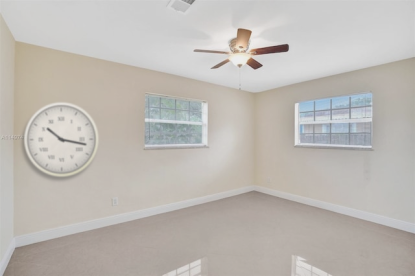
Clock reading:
{"hour": 10, "minute": 17}
